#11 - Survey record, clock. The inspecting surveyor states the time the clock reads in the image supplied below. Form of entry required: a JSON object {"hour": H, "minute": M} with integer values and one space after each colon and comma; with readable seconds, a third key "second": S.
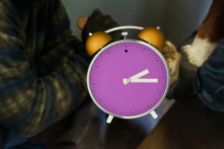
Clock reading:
{"hour": 2, "minute": 16}
